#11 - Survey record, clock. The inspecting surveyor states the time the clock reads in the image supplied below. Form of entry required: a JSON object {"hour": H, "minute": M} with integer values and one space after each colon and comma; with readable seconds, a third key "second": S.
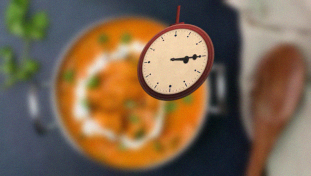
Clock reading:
{"hour": 3, "minute": 15}
